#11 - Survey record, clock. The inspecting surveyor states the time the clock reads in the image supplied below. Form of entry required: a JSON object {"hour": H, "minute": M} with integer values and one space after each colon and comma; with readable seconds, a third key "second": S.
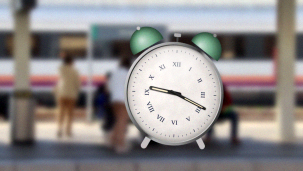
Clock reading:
{"hour": 9, "minute": 19}
